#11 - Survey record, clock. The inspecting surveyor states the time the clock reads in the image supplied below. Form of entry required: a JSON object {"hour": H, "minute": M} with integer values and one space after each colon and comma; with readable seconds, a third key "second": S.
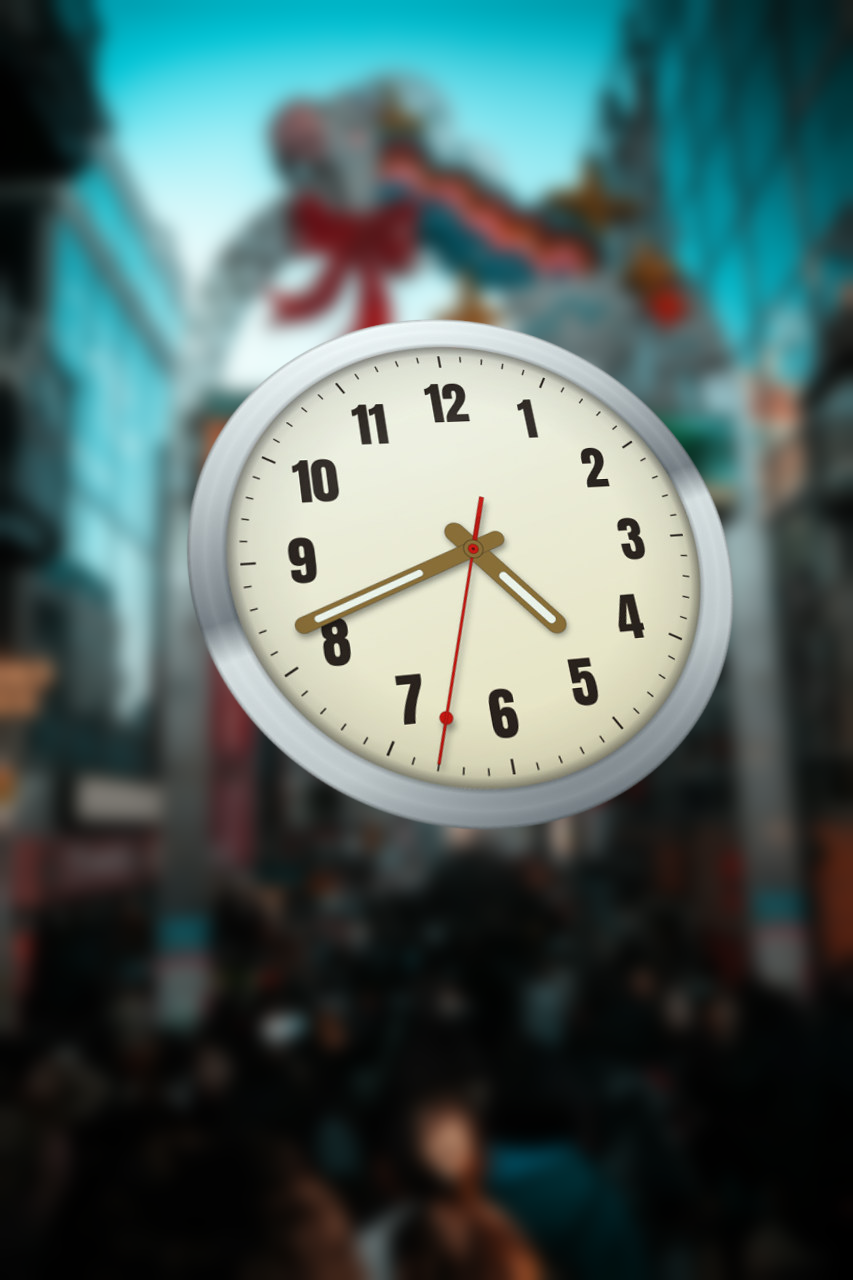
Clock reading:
{"hour": 4, "minute": 41, "second": 33}
